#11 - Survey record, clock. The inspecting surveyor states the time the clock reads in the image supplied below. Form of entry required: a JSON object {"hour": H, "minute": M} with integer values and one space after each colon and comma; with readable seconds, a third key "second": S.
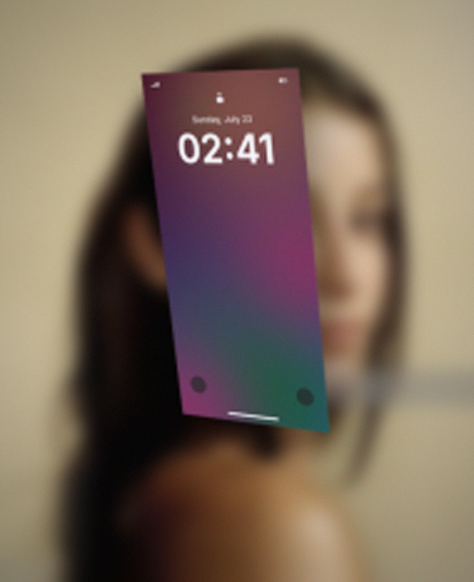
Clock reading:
{"hour": 2, "minute": 41}
